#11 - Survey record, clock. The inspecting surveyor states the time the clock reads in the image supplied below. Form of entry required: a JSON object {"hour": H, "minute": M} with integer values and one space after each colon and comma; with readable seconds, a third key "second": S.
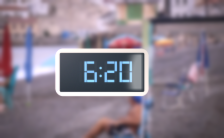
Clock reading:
{"hour": 6, "minute": 20}
